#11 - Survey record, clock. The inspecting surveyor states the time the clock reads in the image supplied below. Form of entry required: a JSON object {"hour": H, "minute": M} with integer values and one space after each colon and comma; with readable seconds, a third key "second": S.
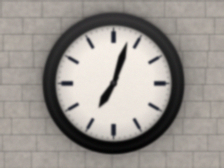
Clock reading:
{"hour": 7, "minute": 3}
